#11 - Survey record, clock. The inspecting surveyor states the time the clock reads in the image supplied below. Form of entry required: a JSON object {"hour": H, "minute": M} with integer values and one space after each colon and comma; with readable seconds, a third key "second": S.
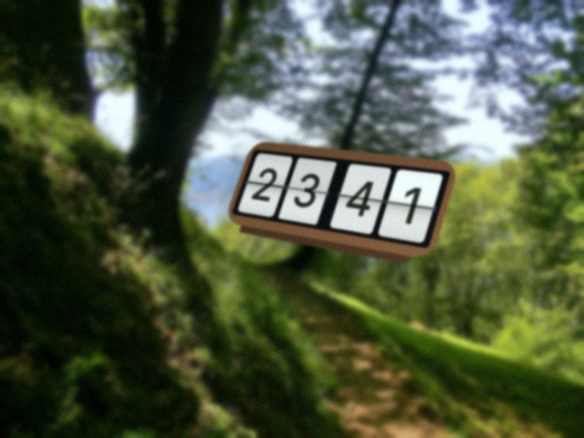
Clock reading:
{"hour": 23, "minute": 41}
